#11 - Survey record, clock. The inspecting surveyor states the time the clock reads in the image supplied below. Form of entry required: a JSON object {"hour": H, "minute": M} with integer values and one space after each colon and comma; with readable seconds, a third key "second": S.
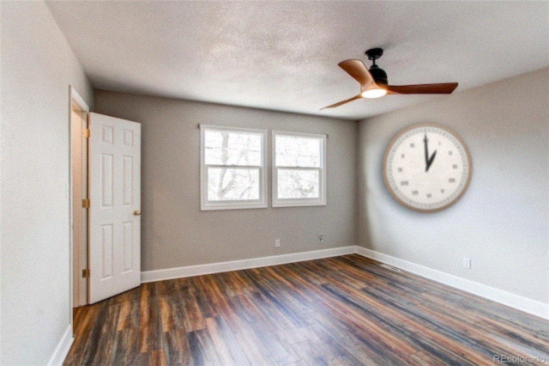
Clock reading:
{"hour": 1, "minute": 0}
